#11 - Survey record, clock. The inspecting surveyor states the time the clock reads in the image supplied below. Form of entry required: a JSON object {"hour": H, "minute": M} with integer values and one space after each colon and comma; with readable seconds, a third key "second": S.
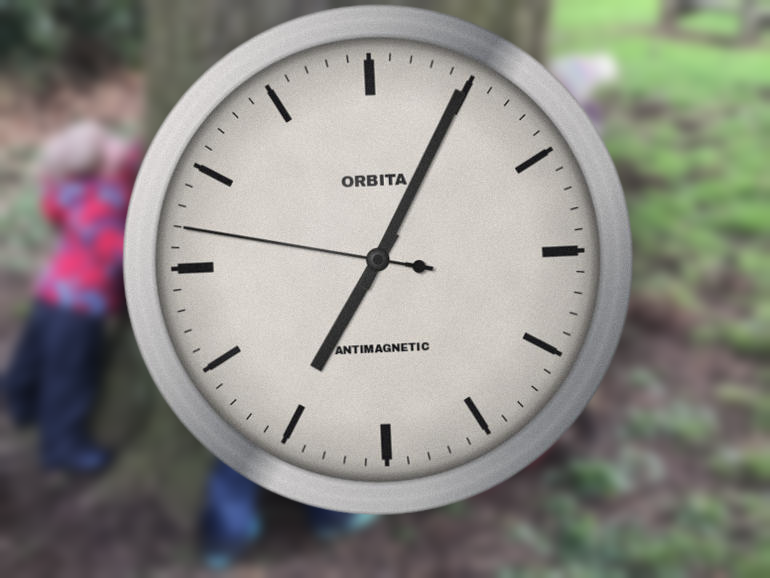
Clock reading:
{"hour": 7, "minute": 4, "second": 47}
